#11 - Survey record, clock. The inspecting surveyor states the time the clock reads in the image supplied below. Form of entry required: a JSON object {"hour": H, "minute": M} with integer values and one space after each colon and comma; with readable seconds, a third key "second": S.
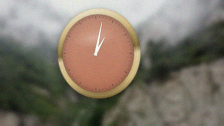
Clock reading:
{"hour": 1, "minute": 2}
